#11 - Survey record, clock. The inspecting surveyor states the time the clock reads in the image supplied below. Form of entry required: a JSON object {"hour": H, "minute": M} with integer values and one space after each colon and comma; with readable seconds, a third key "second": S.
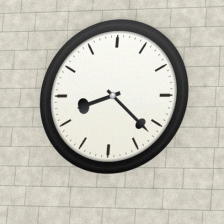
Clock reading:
{"hour": 8, "minute": 22}
